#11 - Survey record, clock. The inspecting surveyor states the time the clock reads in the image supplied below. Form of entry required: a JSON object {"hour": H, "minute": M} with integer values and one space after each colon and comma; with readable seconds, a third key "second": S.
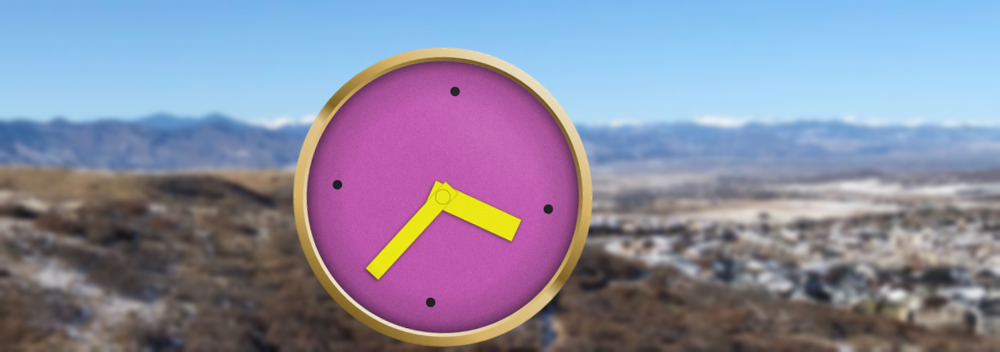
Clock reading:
{"hour": 3, "minute": 36}
